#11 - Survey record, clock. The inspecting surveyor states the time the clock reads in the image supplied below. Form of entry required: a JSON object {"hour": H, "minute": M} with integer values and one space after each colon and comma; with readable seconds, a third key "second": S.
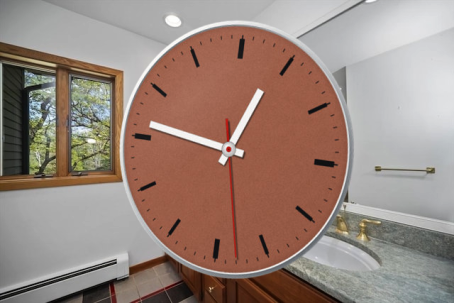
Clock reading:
{"hour": 12, "minute": 46, "second": 28}
